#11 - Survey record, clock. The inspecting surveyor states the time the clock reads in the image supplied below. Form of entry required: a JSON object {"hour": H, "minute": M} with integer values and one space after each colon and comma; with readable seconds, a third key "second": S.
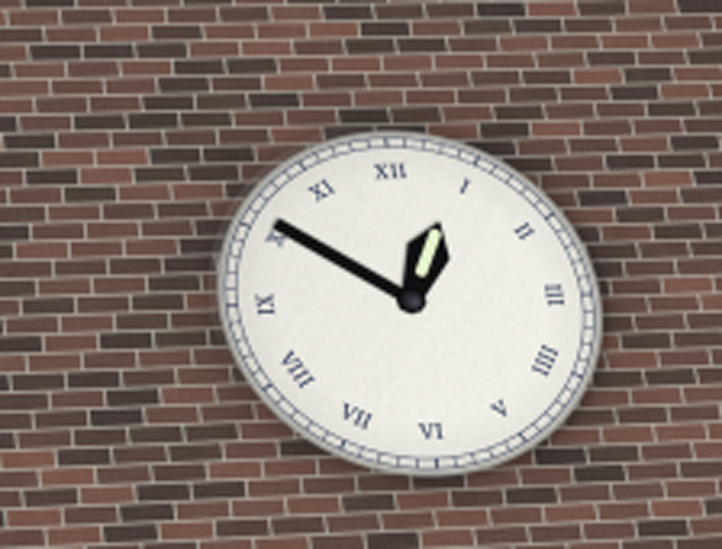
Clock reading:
{"hour": 12, "minute": 51}
